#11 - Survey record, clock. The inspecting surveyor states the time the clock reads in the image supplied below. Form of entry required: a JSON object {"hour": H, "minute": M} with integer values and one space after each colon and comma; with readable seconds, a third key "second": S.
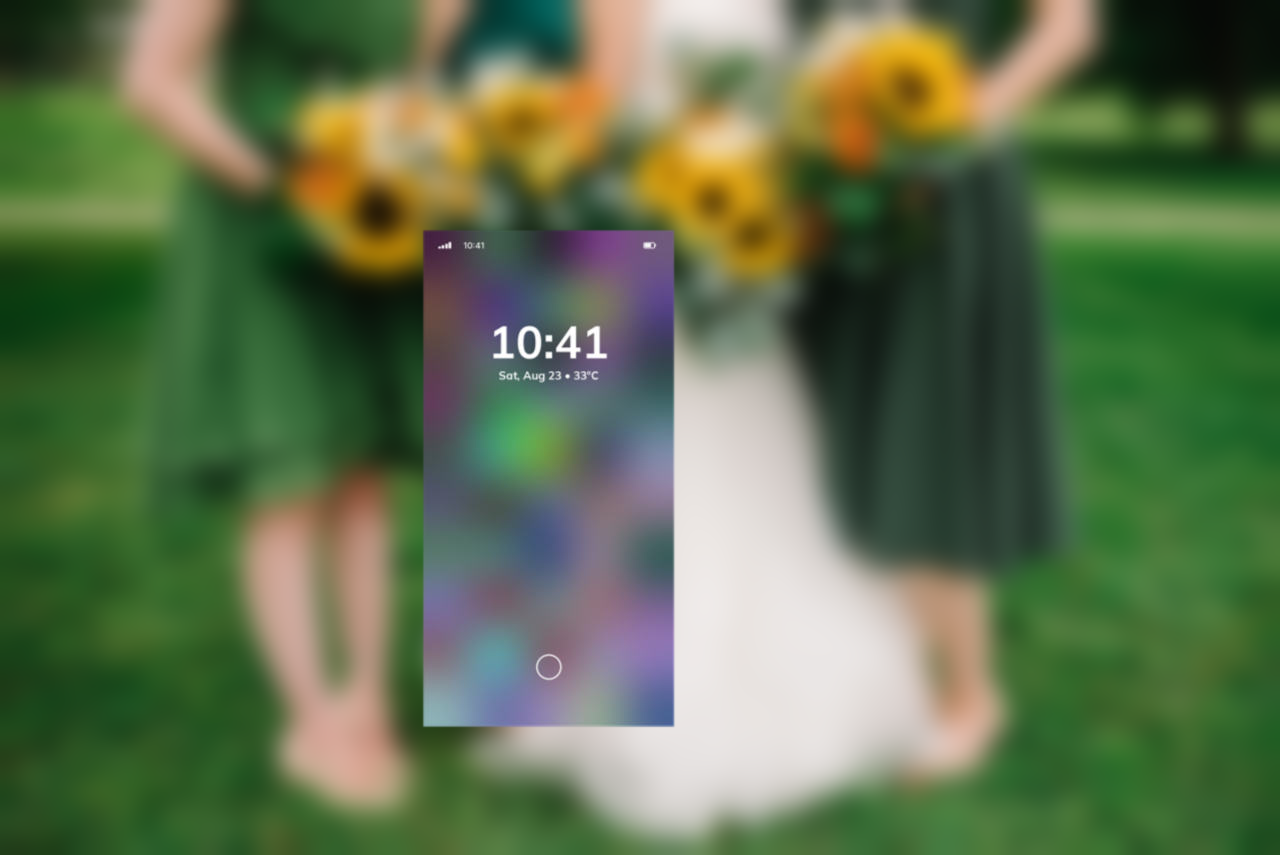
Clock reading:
{"hour": 10, "minute": 41}
